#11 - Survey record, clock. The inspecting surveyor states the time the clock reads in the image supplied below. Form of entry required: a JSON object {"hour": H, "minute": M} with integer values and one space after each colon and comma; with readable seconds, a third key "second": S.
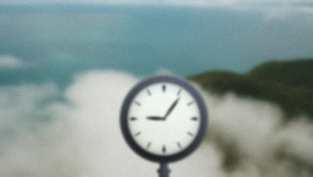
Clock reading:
{"hour": 9, "minute": 6}
